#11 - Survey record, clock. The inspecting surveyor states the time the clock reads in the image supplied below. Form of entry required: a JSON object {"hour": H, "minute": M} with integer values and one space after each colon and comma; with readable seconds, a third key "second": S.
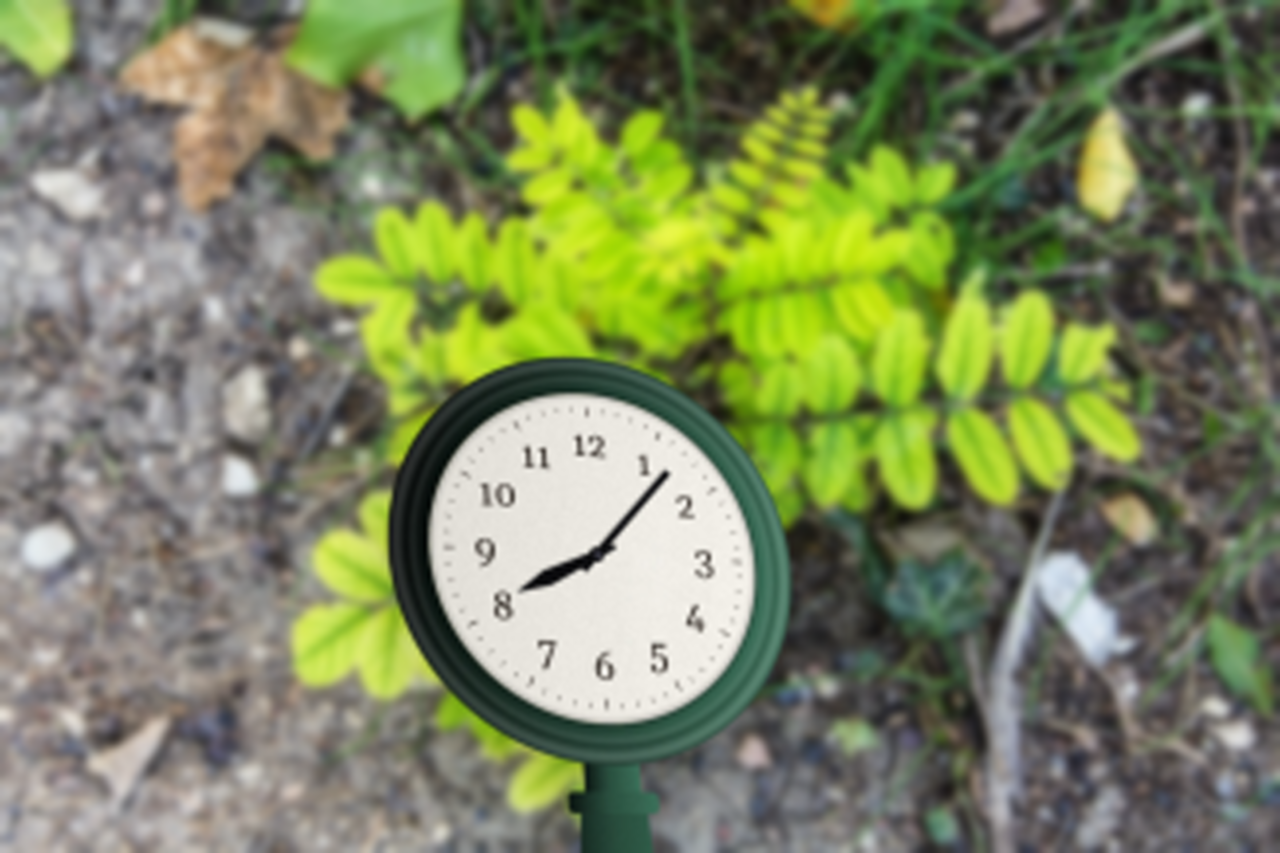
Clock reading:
{"hour": 8, "minute": 7}
